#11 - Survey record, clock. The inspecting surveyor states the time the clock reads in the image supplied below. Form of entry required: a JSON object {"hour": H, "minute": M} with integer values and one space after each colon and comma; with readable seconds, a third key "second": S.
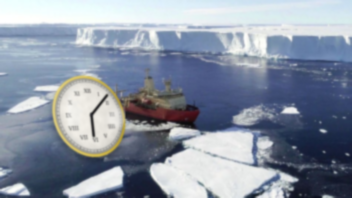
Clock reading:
{"hour": 6, "minute": 8}
